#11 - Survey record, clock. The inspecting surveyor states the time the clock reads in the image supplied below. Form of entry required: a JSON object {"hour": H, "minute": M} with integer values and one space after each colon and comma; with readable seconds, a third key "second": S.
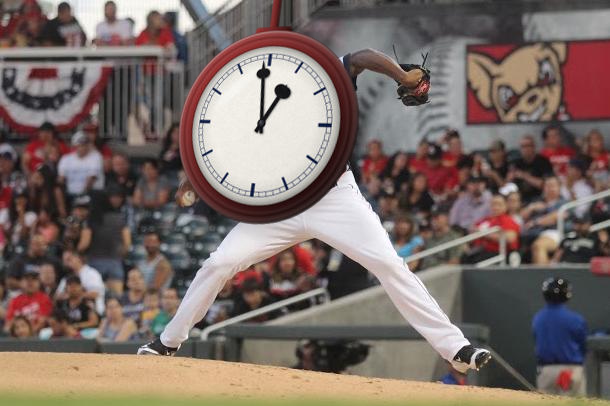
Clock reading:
{"hour": 12, "minute": 59}
